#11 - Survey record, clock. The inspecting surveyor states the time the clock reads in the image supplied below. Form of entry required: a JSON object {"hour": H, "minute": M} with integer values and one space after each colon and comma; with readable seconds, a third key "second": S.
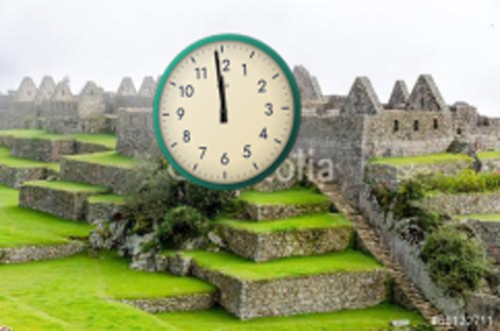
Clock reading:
{"hour": 11, "minute": 59}
